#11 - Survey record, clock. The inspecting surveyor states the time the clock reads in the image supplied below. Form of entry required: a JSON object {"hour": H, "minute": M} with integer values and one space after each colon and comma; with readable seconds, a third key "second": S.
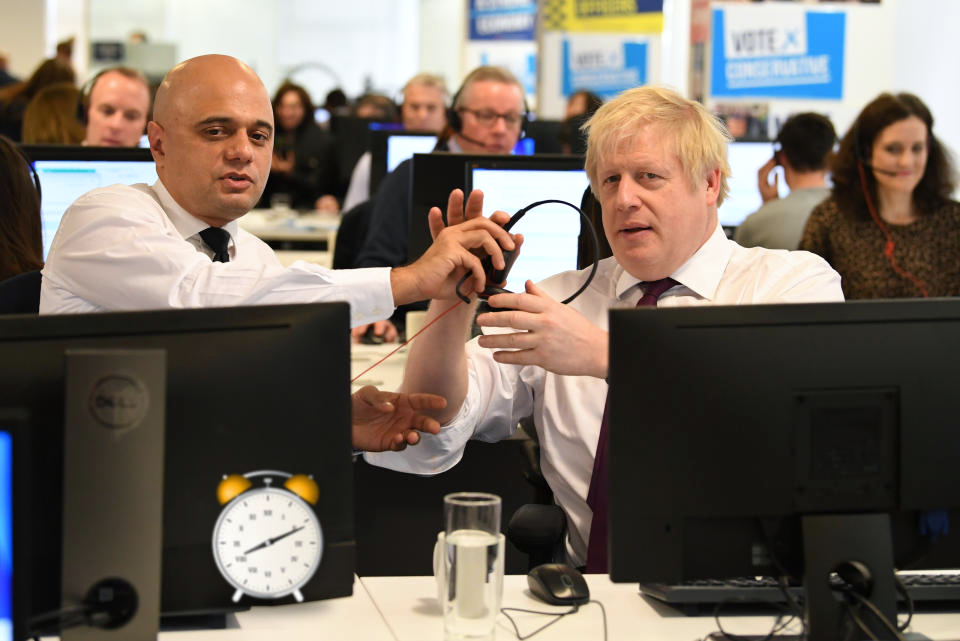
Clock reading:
{"hour": 8, "minute": 11}
